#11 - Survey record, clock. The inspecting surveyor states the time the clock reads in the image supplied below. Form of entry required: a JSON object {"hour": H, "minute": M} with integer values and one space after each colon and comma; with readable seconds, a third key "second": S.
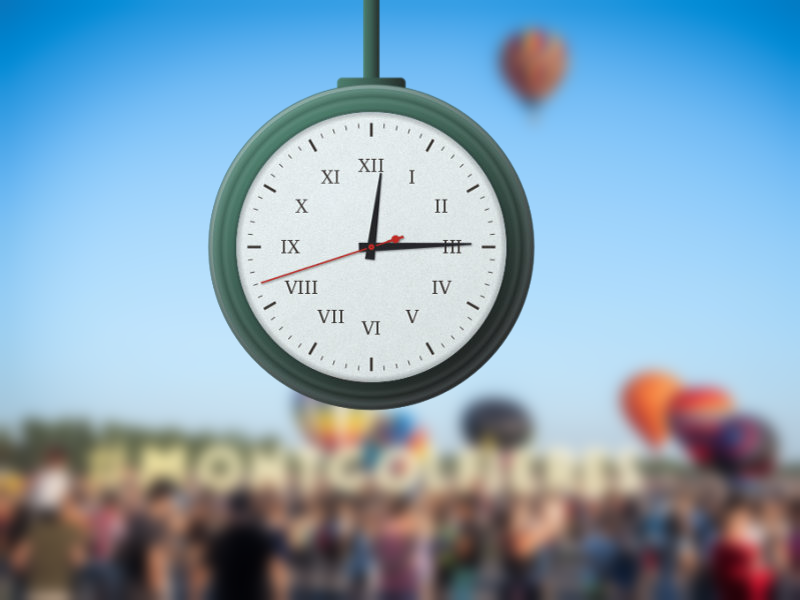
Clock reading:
{"hour": 12, "minute": 14, "second": 42}
